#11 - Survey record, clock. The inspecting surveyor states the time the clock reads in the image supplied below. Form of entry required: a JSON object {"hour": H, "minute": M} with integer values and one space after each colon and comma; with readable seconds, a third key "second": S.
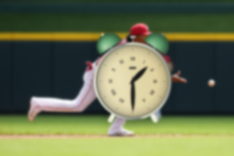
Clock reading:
{"hour": 1, "minute": 30}
